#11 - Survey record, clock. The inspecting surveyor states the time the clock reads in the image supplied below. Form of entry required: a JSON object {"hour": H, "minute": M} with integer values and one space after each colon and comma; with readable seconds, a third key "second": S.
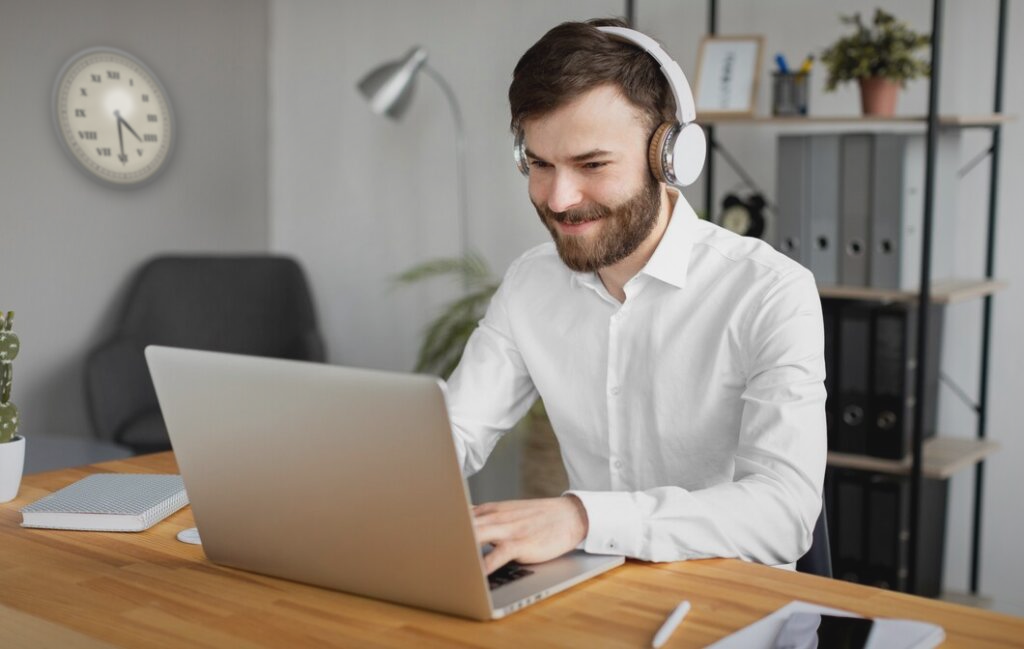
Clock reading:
{"hour": 4, "minute": 30}
